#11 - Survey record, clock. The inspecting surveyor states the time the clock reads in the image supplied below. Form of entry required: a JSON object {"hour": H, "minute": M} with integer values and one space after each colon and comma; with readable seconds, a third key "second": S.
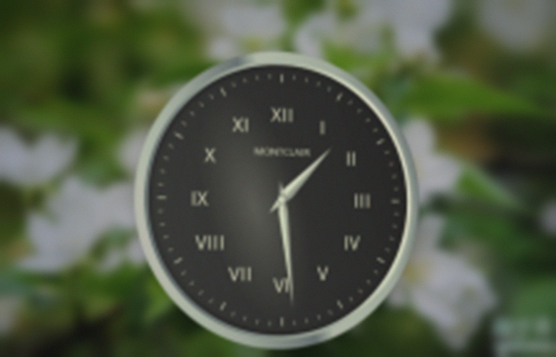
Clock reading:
{"hour": 1, "minute": 29}
